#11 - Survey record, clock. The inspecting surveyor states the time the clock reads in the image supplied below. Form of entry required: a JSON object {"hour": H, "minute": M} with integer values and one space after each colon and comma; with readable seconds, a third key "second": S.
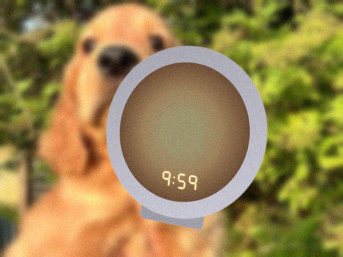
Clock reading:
{"hour": 9, "minute": 59}
